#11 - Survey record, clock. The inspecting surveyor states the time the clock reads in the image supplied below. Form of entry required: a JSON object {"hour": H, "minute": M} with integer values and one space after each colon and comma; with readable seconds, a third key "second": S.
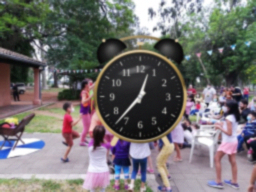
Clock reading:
{"hour": 12, "minute": 37}
